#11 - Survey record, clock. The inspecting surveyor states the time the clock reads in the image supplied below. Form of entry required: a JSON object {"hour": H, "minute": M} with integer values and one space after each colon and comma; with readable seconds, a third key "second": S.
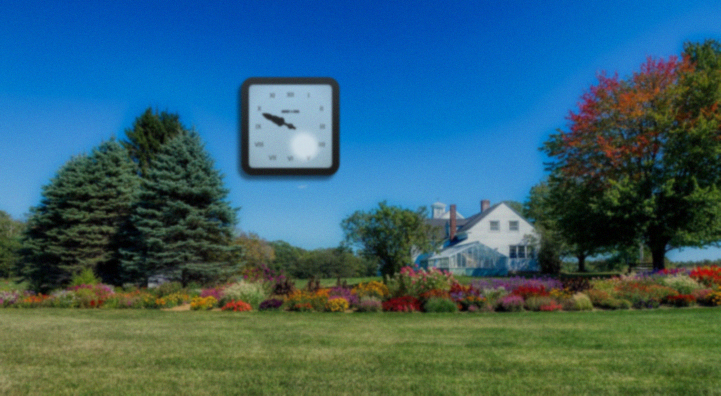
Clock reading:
{"hour": 9, "minute": 49}
